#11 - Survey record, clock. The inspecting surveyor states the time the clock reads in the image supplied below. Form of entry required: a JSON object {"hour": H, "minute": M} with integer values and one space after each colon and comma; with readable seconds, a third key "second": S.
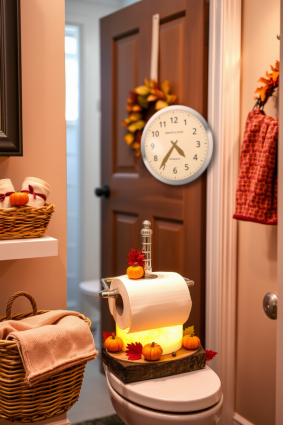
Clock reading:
{"hour": 4, "minute": 36}
